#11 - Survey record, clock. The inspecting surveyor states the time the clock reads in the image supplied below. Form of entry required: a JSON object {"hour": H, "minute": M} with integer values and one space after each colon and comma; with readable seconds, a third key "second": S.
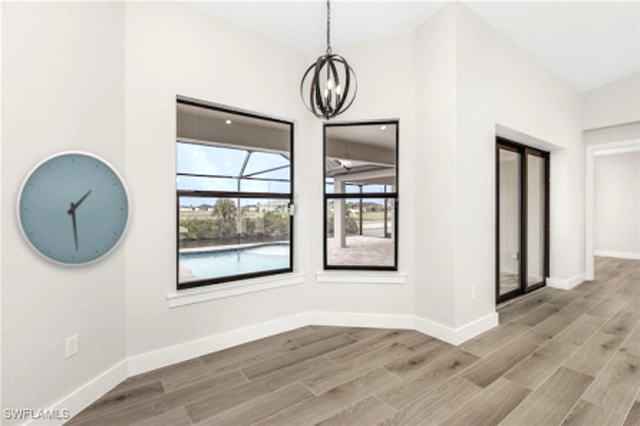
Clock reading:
{"hour": 1, "minute": 29}
